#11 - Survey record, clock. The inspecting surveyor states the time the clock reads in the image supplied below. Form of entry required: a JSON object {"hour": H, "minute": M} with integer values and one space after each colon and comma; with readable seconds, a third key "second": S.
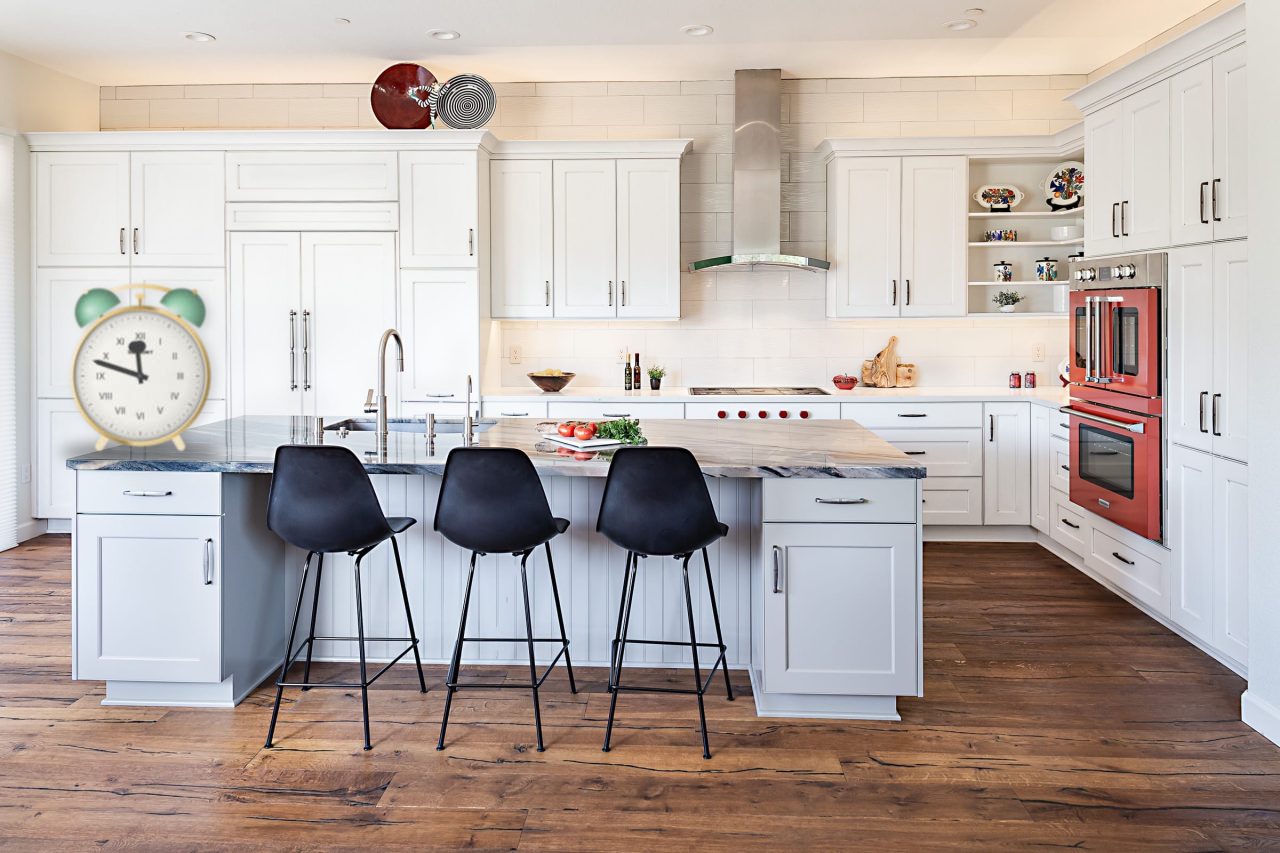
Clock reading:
{"hour": 11, "minute": 48}
